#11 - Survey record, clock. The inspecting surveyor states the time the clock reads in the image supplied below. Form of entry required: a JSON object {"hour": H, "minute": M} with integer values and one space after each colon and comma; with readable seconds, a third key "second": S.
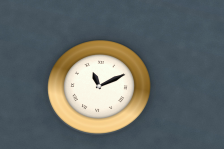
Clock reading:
{"hour": 11, "minute": 10}
